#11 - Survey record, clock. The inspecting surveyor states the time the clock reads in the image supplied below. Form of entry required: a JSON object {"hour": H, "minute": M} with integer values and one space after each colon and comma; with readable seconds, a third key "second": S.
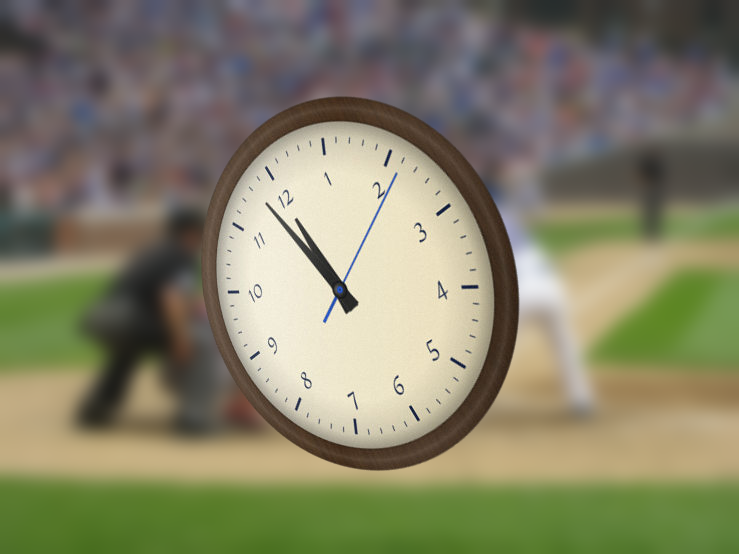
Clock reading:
{"hour": 11, "minute": 58, "second": 11}
